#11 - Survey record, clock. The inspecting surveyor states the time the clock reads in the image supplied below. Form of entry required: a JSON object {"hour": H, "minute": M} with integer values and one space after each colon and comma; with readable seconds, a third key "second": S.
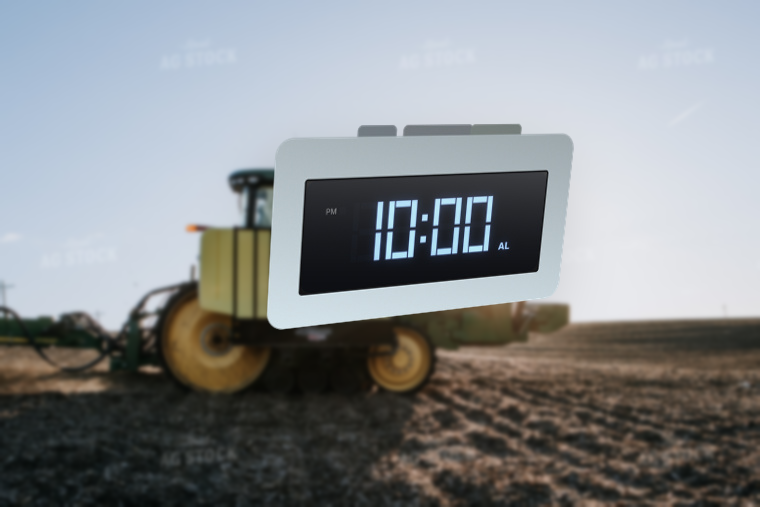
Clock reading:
{"hour": 10, "minute": 0}
